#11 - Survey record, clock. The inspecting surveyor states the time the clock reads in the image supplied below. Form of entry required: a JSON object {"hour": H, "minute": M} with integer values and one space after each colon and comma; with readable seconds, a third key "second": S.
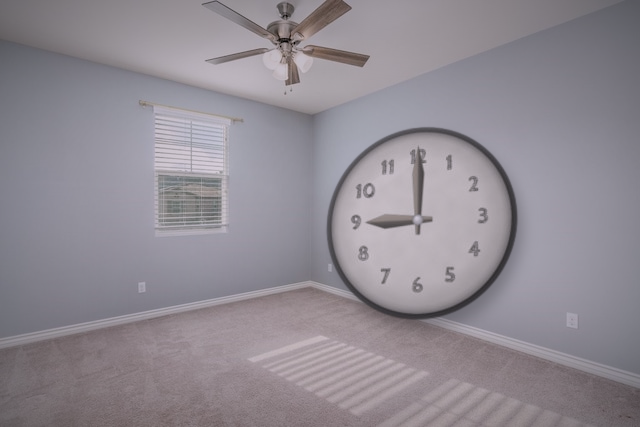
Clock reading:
{"hour": 9, "minute": 0}
